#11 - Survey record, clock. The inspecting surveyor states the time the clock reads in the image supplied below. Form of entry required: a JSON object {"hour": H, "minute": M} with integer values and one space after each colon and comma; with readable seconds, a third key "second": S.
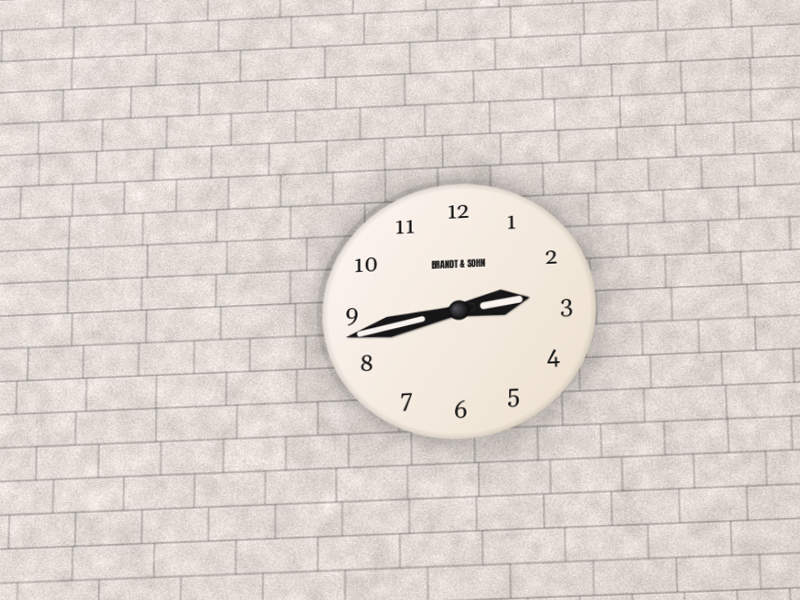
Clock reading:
{"hour": 2, "minute": 43}
